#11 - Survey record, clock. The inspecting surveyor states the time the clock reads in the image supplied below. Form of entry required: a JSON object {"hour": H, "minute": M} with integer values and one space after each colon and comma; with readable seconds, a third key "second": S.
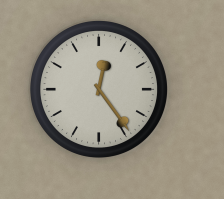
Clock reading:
{"hour": 12, "minute": 24}
